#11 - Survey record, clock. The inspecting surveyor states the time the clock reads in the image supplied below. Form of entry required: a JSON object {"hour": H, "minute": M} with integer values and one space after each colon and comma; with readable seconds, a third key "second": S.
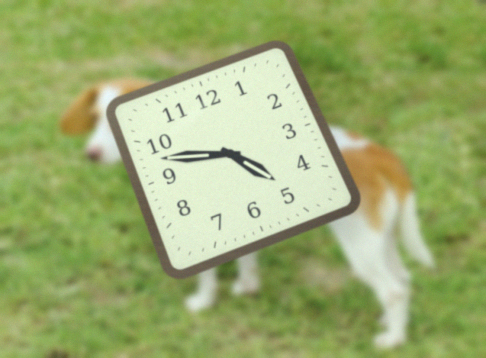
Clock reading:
{"hour": 4, "minute": 48}
